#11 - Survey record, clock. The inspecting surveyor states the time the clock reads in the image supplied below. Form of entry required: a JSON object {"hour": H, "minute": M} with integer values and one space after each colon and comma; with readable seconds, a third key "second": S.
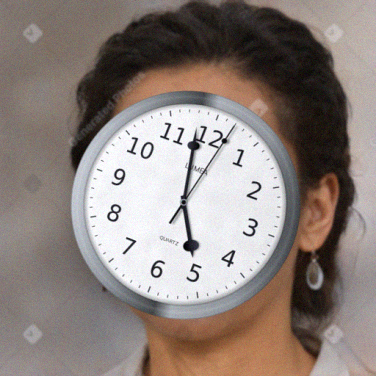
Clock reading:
{"hour": 4, "minute": 58, "second": 2}
